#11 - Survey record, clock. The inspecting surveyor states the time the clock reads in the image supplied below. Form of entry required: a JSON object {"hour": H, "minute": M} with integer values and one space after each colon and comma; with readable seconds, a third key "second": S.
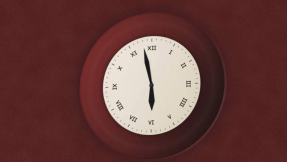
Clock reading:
{"hour": 5, "minute": 58}
